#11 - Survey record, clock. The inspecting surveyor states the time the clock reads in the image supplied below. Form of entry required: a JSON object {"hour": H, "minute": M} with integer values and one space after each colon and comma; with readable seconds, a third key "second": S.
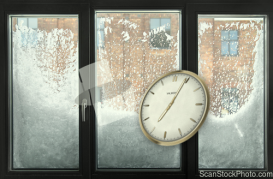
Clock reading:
{"hour": 7, "minute": 4}
